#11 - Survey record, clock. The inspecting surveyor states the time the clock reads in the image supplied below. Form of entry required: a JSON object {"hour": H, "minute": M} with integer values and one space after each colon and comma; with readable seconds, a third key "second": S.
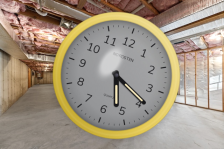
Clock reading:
{"hour": 5, "minute": 19}
